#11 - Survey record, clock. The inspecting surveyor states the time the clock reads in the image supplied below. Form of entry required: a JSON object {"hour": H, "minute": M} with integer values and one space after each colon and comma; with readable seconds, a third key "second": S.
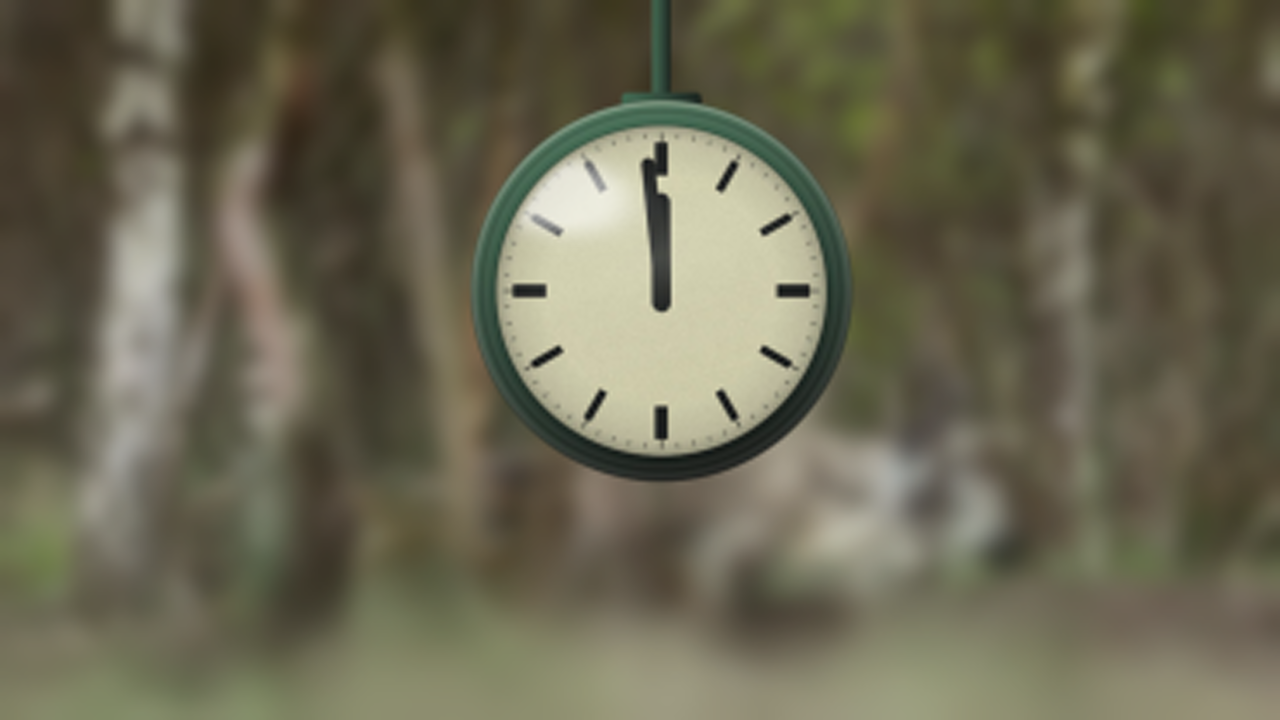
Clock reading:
{"hour": 11, "minute": 59}
